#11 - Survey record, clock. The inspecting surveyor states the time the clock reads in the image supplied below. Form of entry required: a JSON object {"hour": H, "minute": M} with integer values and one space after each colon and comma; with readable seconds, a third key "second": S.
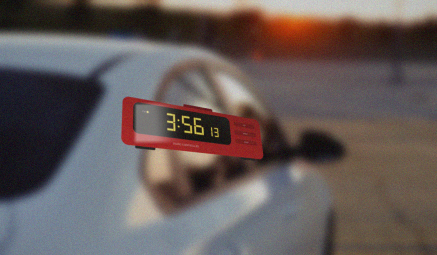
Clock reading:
{"hour": 3, "minute": 56, "second": 13}
